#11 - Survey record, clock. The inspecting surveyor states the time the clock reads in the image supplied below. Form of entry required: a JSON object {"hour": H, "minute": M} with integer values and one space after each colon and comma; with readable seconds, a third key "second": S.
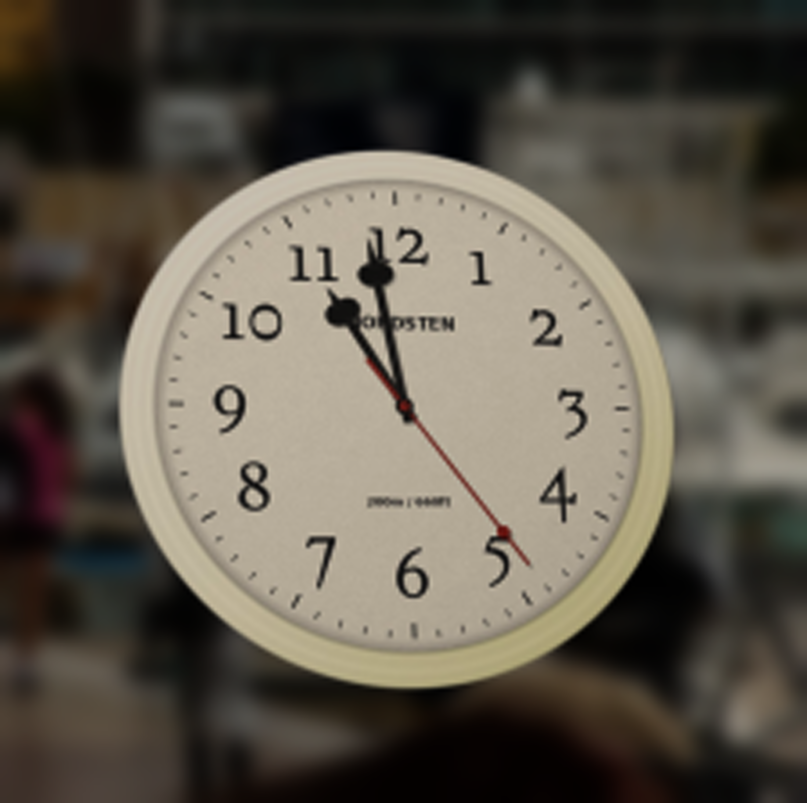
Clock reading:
{"hour": 10, "minute": 58, "second": 24}
